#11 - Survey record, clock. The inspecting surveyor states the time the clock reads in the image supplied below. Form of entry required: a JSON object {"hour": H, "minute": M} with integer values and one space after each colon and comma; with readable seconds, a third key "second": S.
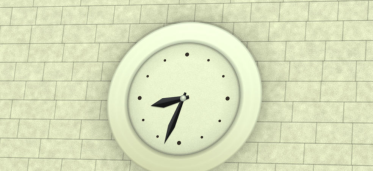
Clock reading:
{"hour": 8, "minute": 33}
